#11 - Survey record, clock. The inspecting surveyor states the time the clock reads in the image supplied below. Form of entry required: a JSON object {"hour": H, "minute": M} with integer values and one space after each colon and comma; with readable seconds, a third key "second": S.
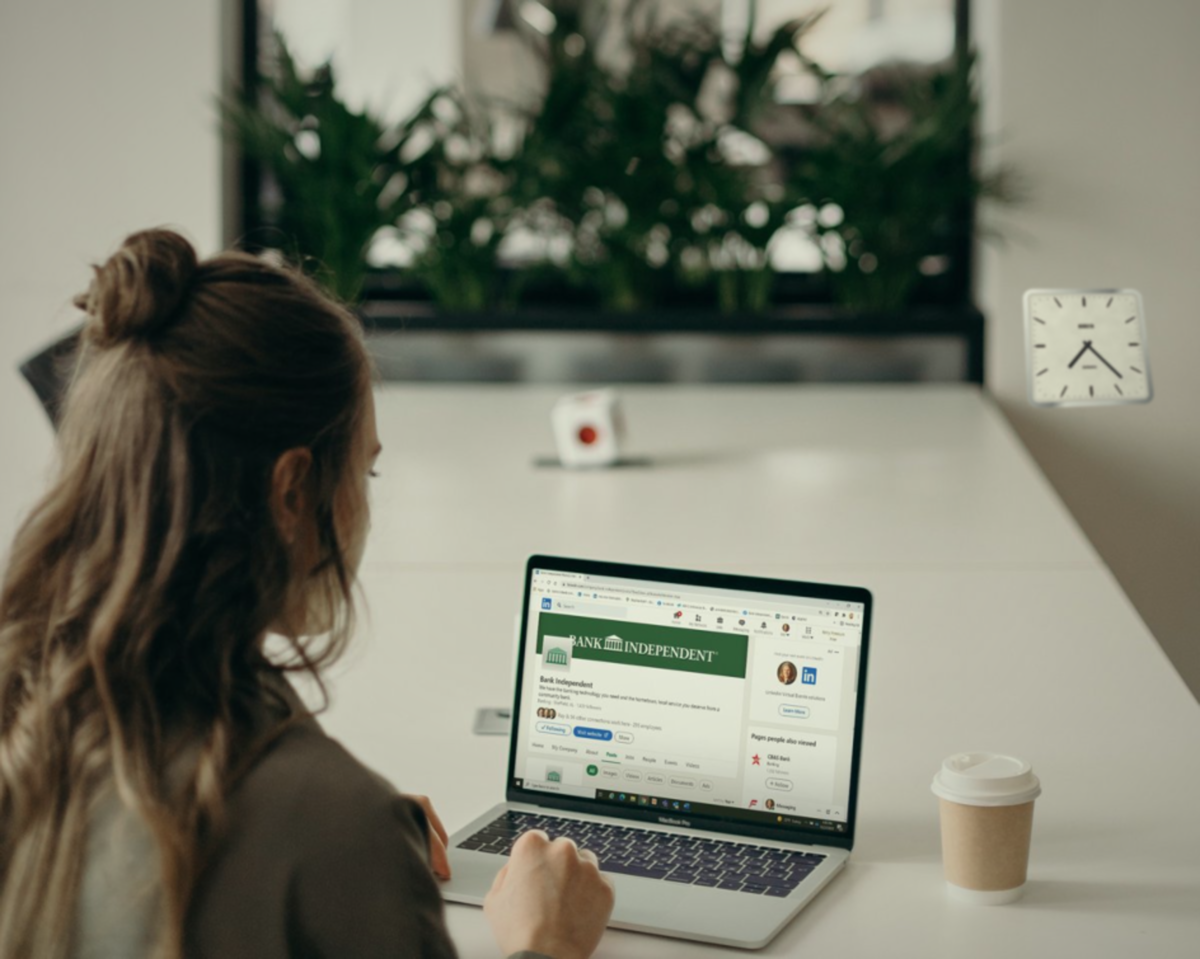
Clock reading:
{"hour": 7, "minute": 23}
